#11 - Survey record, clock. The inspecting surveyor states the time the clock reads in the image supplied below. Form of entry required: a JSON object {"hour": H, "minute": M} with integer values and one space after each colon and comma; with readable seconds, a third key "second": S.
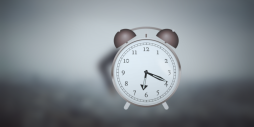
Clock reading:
{"hour": 6, "minute": 19}
